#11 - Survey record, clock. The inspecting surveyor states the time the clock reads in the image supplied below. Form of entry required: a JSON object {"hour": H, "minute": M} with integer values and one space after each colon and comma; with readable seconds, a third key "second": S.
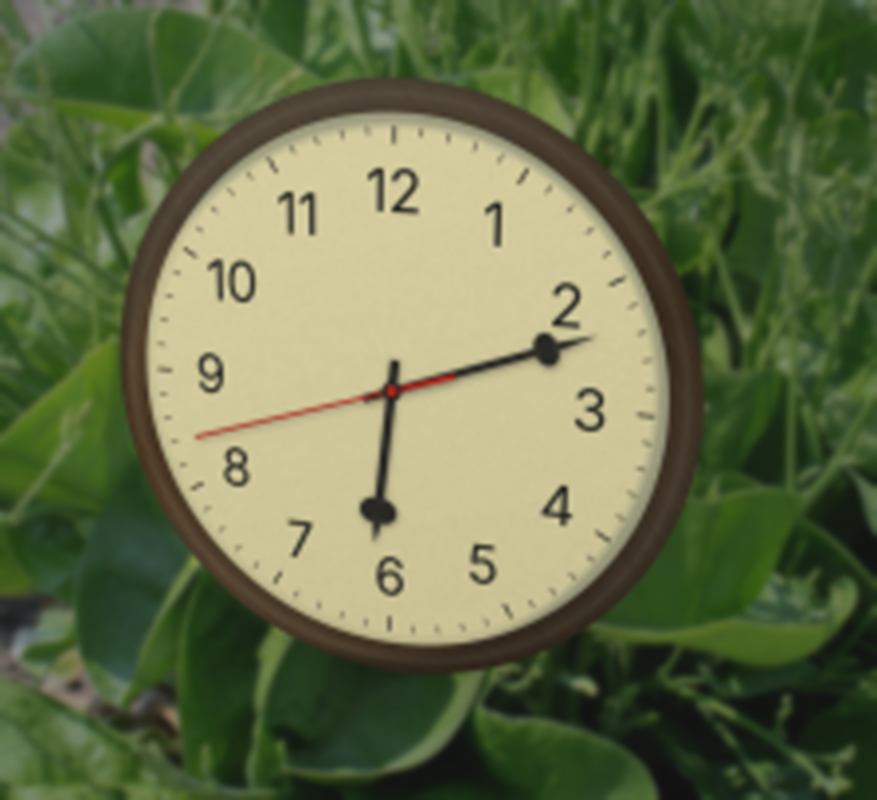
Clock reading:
{"hour": 6, "minute": 11, "second": 42}
